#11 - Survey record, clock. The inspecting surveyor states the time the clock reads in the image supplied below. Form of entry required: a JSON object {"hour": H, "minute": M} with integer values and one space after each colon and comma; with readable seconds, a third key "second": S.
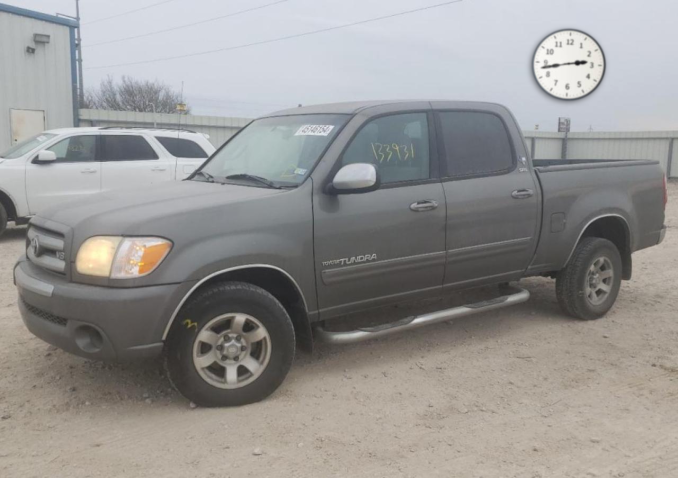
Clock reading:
{"hour": 2, "minute": 43}
